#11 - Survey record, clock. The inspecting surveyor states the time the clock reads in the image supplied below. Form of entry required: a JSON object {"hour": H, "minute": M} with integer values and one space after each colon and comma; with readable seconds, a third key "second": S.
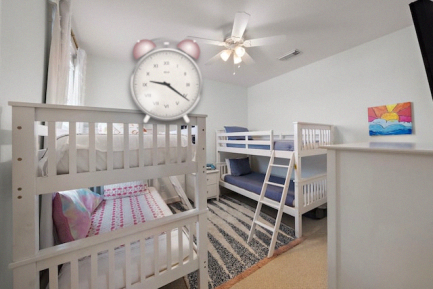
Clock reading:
{"hour": 9, "minute": 21}
